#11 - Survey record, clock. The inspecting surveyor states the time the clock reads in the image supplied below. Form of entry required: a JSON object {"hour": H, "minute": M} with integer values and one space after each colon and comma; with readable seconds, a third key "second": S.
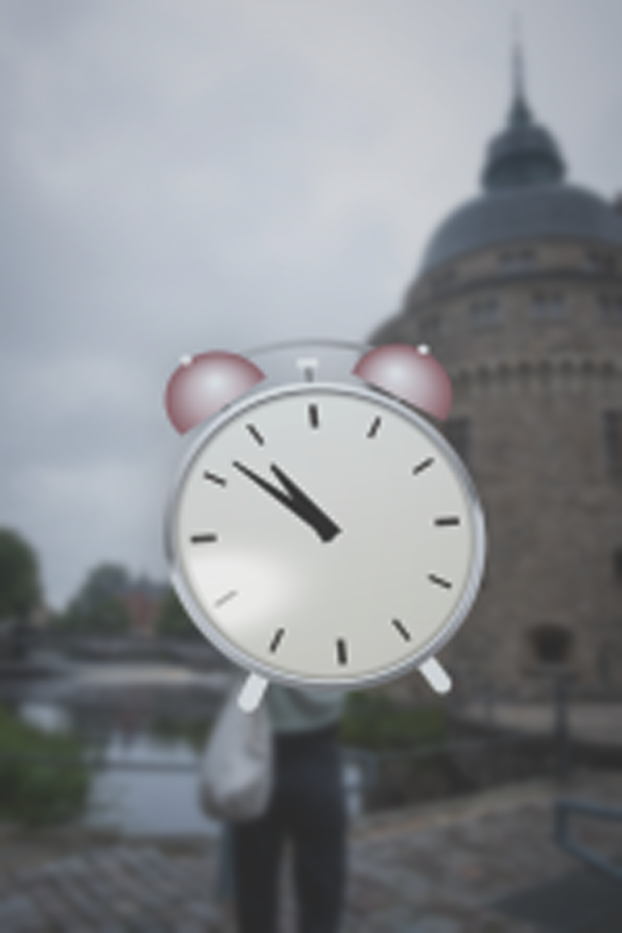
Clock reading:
{"hour": 10, "minute": 52}
